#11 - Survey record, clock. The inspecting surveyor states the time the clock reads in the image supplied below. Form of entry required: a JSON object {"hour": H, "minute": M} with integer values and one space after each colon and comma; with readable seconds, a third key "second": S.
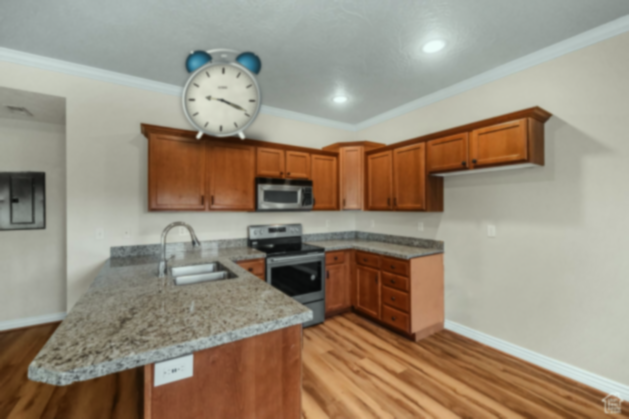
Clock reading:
{"hour": 9, "minute": 19}
